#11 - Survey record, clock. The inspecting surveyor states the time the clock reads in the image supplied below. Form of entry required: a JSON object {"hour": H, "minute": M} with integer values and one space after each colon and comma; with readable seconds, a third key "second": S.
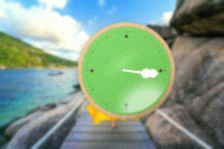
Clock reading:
{"hour": 3, "minute": 16}
